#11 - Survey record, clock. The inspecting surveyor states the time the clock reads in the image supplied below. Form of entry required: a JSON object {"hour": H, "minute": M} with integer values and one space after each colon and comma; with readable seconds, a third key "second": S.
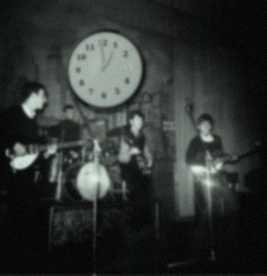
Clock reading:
{"hour": 12, "minute": 59}
